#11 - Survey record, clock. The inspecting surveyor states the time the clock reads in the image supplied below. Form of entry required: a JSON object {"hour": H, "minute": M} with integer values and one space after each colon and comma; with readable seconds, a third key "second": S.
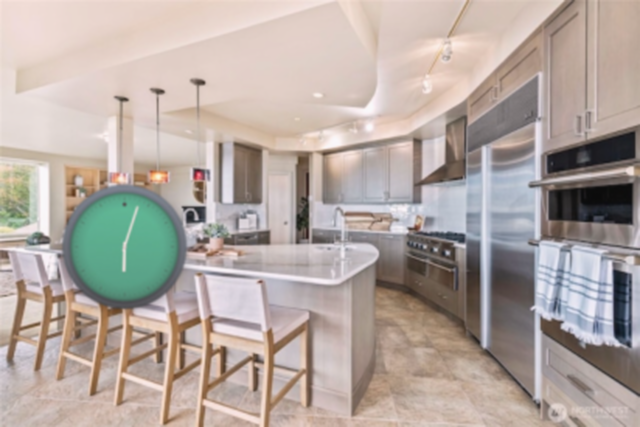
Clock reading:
{"hour": 6, "minute": 3}
